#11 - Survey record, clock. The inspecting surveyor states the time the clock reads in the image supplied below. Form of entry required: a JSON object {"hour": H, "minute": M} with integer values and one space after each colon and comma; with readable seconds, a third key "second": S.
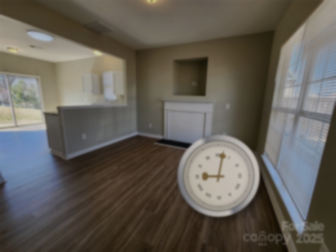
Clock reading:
{"hour": 9, "minute": 2}
